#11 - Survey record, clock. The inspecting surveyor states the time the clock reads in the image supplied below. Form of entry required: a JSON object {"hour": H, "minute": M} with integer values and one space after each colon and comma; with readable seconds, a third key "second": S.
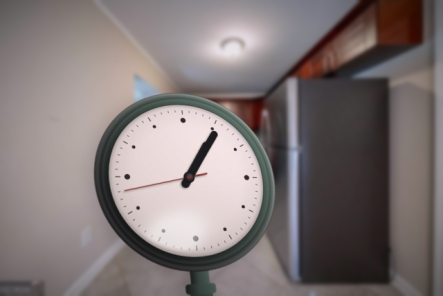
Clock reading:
{"hour": 1, "minute": 5, "second": 43}
